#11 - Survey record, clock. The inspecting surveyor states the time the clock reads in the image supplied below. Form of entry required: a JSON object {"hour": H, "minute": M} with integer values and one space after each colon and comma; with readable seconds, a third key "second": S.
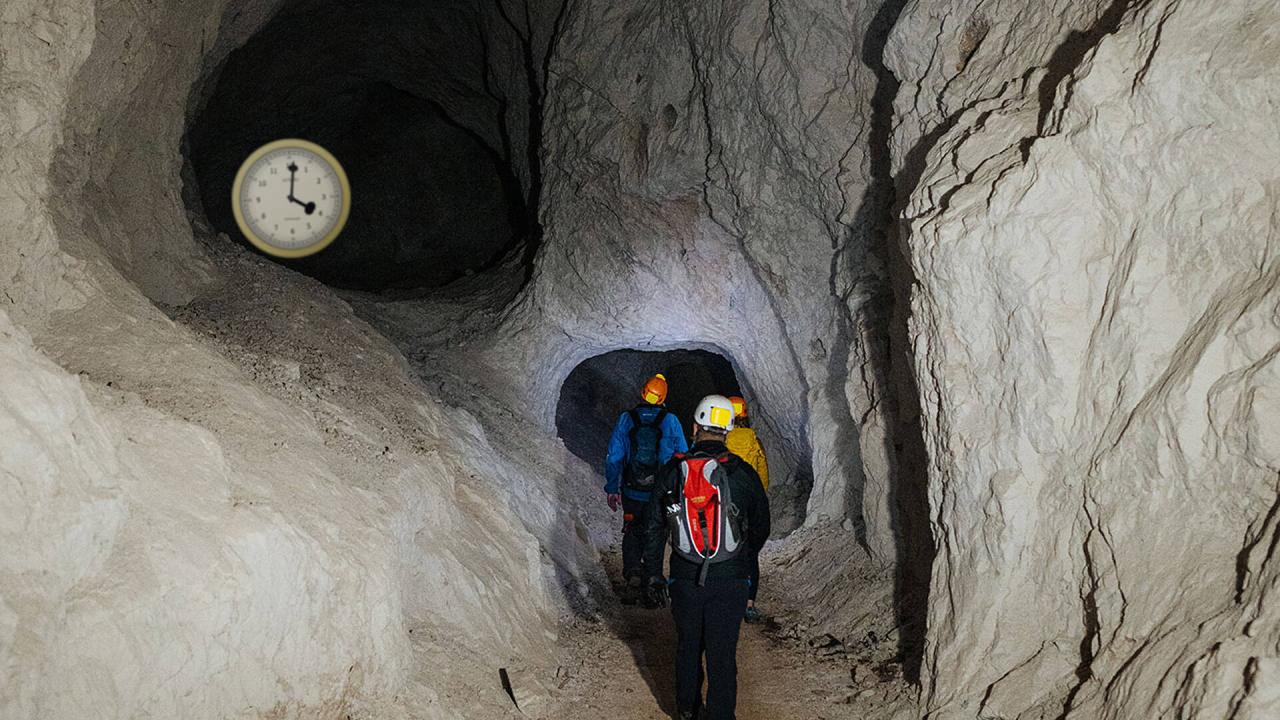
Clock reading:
{"hour": 4, "minute": 1}
